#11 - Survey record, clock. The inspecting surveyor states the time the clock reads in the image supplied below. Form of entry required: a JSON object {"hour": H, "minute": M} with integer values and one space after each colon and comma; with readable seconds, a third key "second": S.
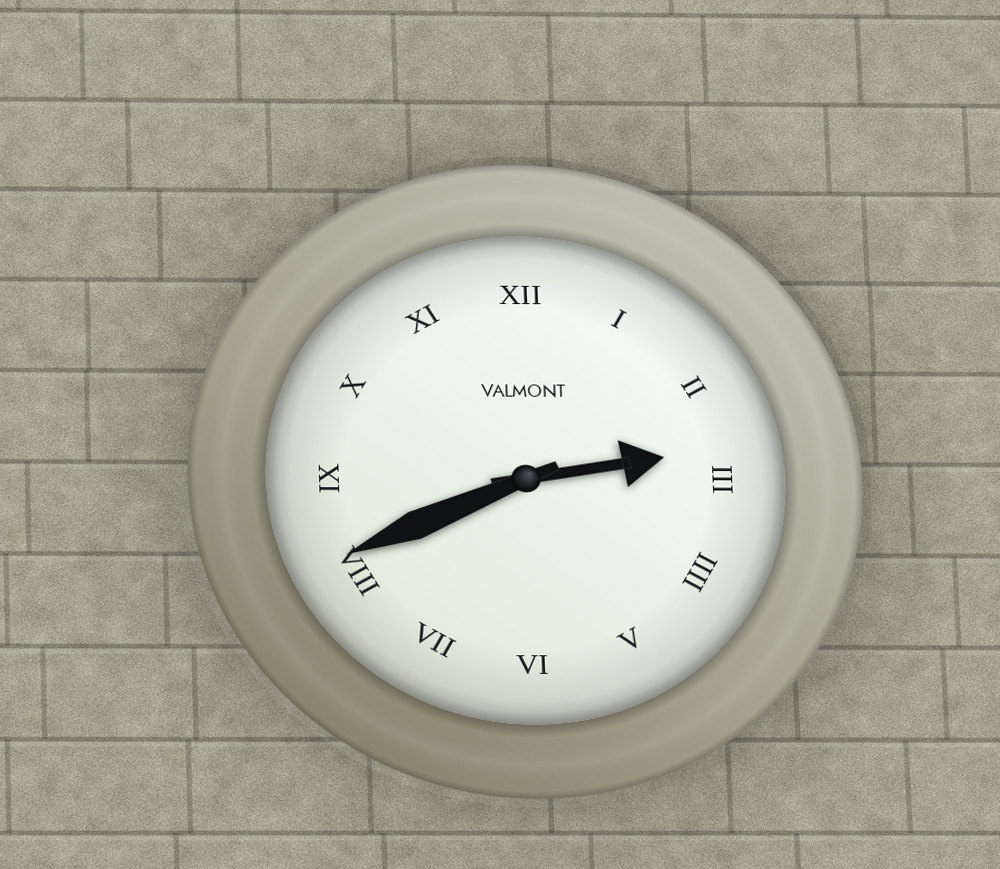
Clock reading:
{"hour": 2, "minute": 41}
